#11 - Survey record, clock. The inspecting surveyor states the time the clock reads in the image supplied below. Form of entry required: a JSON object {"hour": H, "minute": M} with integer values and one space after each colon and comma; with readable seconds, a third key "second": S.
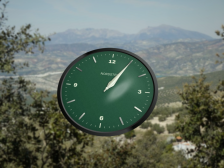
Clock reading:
{"hour": 1, "minute": 5}
